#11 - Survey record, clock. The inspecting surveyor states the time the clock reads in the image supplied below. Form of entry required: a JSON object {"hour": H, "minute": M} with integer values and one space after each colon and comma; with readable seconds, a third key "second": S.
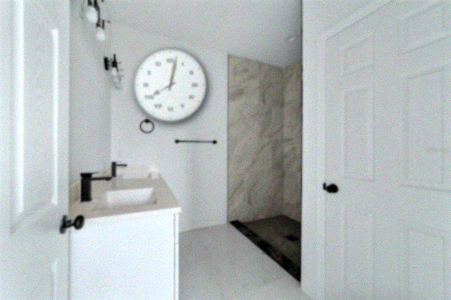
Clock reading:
{"hour": 8, "minute": 2}
